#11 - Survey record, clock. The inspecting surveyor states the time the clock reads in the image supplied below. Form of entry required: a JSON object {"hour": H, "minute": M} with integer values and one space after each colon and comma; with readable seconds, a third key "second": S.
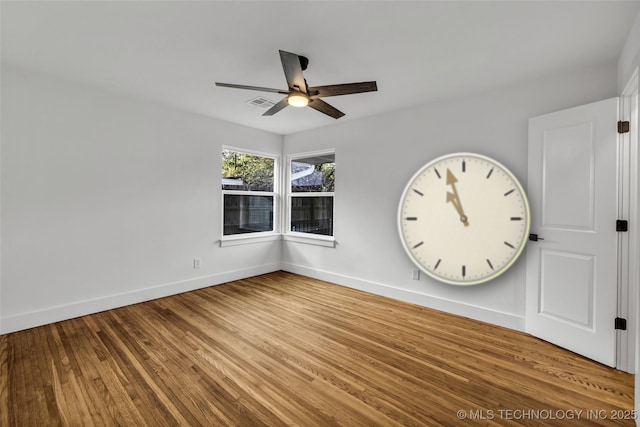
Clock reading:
{"hour": 10, "minute": 57}
